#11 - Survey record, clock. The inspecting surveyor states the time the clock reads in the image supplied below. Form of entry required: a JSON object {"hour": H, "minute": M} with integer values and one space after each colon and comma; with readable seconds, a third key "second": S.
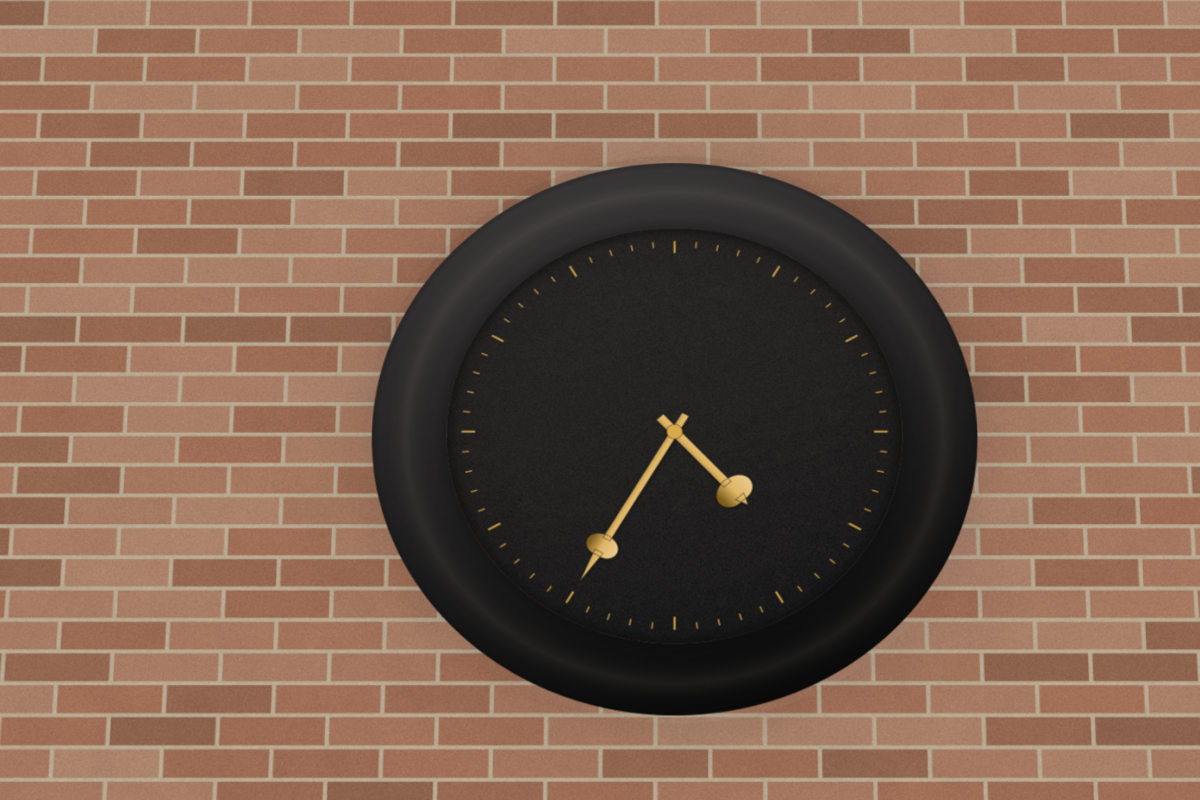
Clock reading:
{"hour": 4, "minute": 35}
